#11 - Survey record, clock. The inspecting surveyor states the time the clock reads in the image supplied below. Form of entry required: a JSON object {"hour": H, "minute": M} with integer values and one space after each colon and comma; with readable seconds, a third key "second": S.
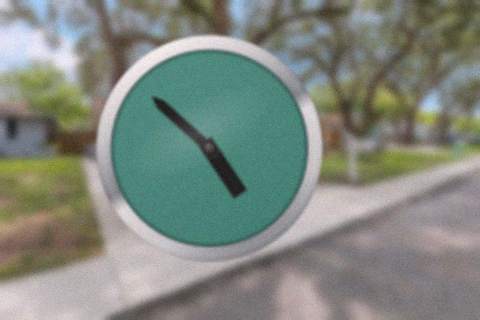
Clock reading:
{"hour": 4, "minute": 52}
